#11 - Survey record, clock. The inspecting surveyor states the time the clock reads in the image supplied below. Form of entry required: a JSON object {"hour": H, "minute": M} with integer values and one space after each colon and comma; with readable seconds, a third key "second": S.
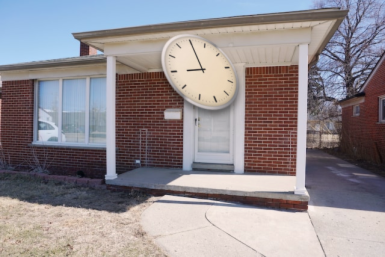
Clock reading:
{"hour": 9, "minute": 0}
